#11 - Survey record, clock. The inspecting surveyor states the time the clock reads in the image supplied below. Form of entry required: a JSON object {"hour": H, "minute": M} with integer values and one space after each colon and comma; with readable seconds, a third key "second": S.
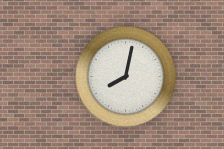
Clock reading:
{"hour": 8, "minute": 2}
